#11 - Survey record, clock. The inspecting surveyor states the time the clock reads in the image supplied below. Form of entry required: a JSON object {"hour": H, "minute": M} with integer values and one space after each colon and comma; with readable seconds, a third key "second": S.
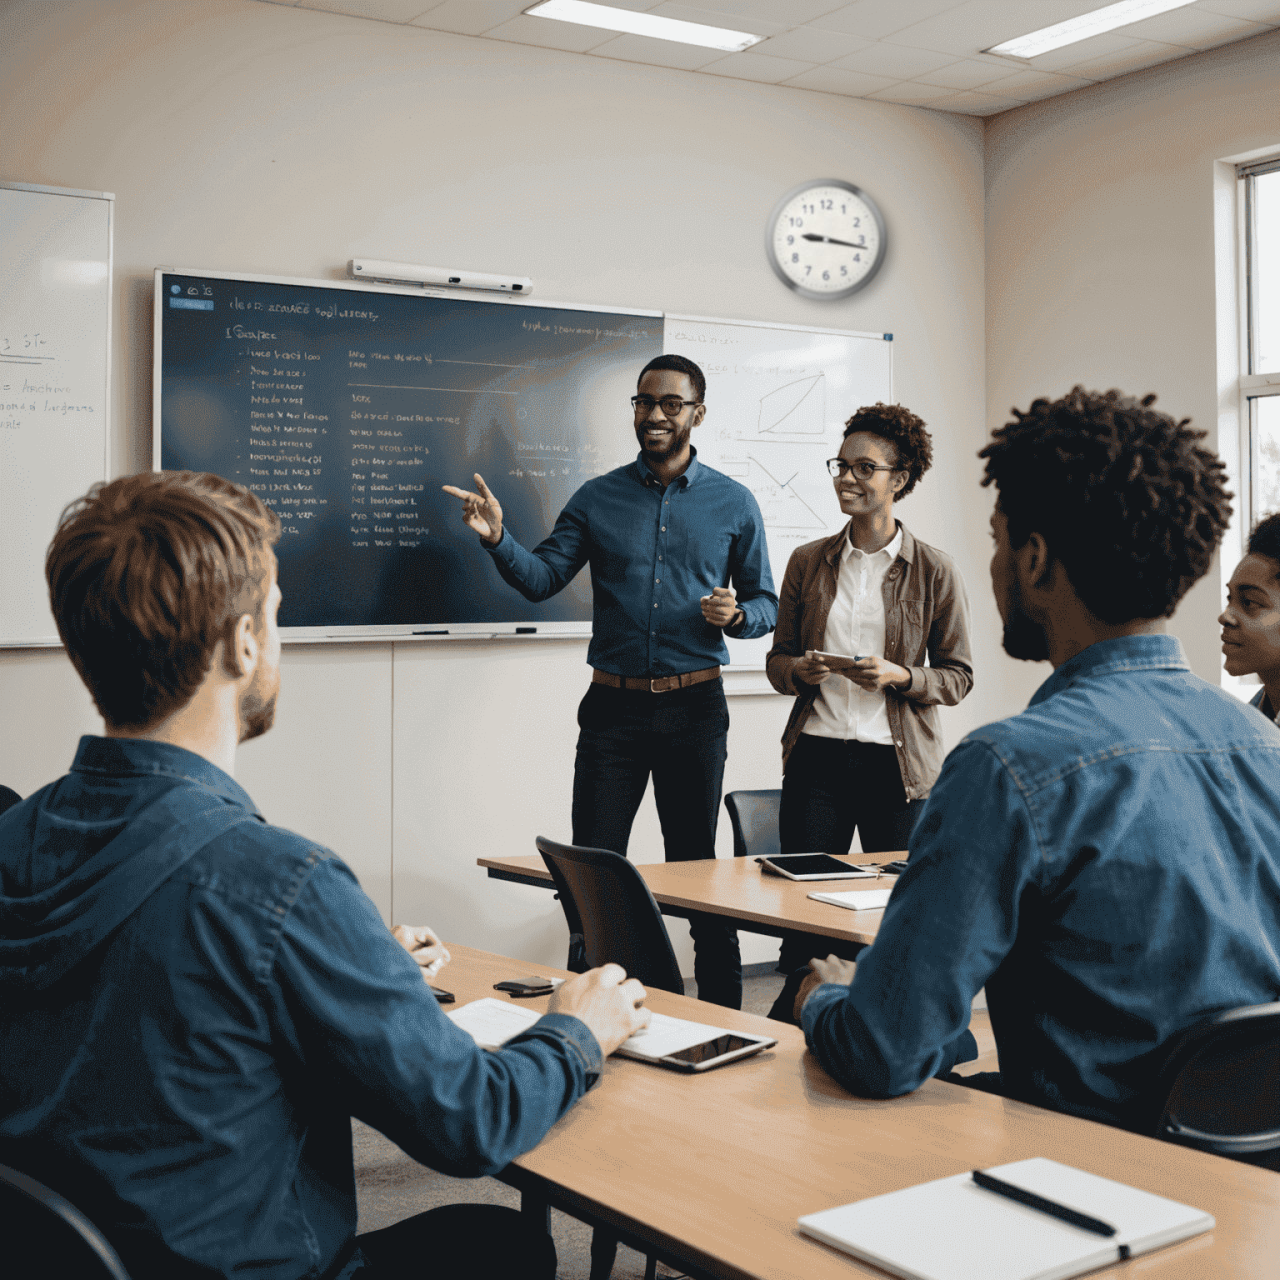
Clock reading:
{"hour": 9, "minute": 17}
